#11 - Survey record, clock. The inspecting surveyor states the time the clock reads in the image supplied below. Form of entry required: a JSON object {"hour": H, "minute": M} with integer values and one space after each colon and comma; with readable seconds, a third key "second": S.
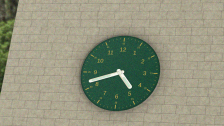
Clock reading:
{"hour": 4, "minute": 42}
